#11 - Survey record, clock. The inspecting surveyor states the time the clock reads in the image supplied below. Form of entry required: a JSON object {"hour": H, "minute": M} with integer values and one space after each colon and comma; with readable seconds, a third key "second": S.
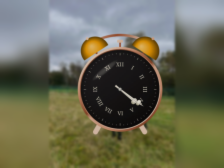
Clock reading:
{"hour": 4, "minute": 21}
